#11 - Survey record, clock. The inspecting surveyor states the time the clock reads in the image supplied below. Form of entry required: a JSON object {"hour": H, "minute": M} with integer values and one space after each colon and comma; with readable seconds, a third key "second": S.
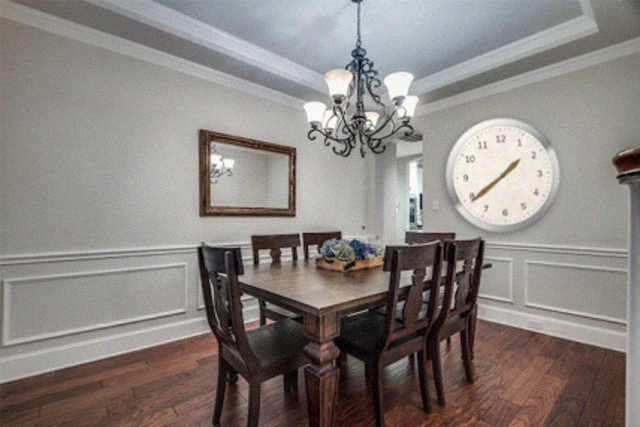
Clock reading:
{"hour": 1, "minute": 39}
